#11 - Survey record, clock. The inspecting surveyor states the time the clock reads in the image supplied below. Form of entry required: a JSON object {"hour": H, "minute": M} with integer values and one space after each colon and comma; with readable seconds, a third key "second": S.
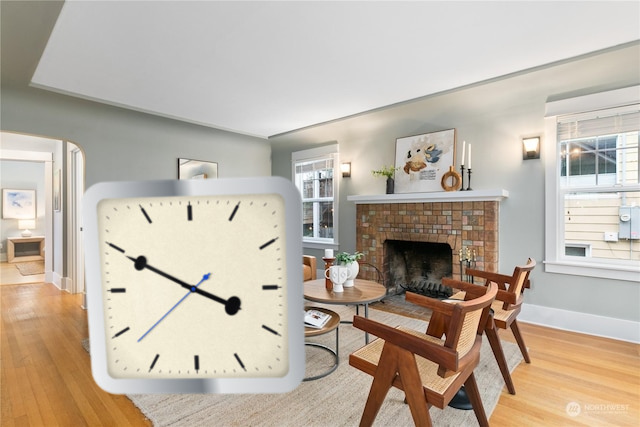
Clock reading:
{"hour": 3, "minute": 49, "second": 38}
